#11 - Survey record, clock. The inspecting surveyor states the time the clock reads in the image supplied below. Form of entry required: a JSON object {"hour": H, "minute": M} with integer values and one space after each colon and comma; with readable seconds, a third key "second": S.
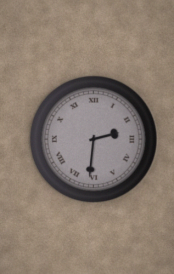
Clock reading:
{"hour": 2, "minute": 31}
